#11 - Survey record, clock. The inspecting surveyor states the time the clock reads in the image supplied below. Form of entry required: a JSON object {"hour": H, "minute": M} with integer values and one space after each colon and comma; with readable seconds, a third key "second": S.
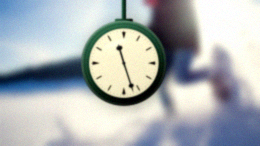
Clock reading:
{"hour": 11, "minute": 27}
